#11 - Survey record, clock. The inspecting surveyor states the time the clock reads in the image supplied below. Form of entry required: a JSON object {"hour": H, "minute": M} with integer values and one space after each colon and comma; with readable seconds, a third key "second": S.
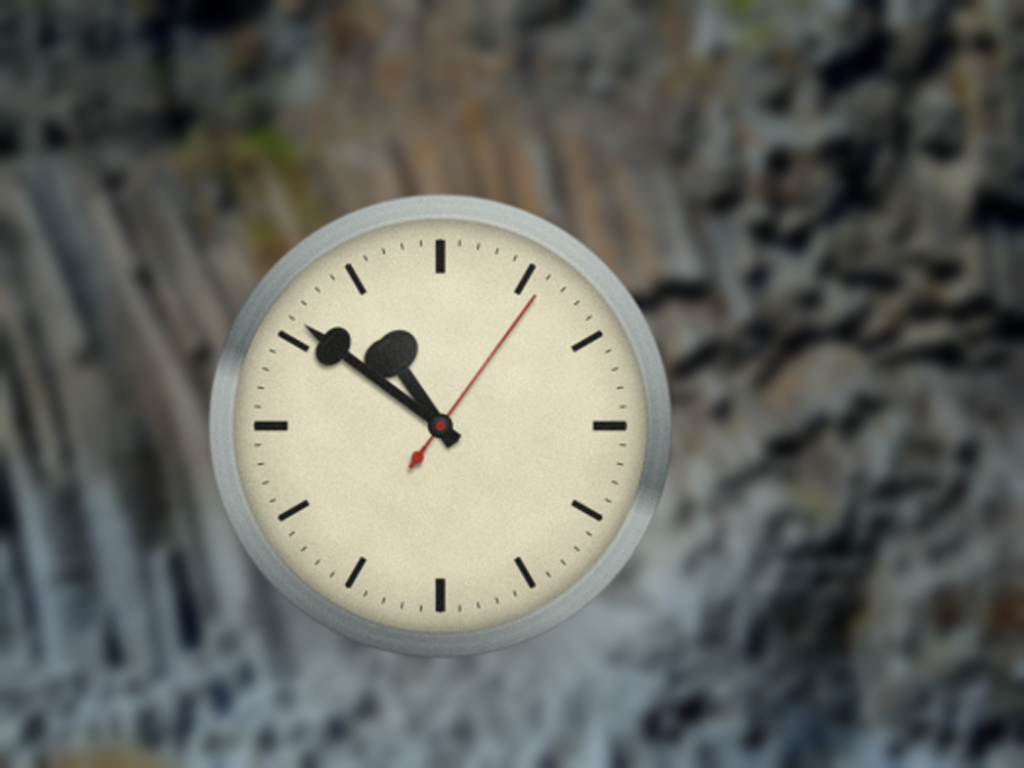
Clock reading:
{"hour": 10, "minute": 51, "second": 6}
